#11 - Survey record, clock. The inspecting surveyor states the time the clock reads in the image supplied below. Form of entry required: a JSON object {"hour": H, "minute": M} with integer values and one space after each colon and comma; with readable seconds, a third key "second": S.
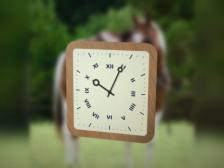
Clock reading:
{"hour": 10, "minute": 4}
